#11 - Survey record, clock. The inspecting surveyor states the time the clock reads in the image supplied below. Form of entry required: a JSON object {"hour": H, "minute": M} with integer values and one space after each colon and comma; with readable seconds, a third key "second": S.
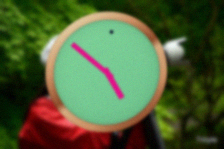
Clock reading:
{"hour": 4, "minute": 51}
